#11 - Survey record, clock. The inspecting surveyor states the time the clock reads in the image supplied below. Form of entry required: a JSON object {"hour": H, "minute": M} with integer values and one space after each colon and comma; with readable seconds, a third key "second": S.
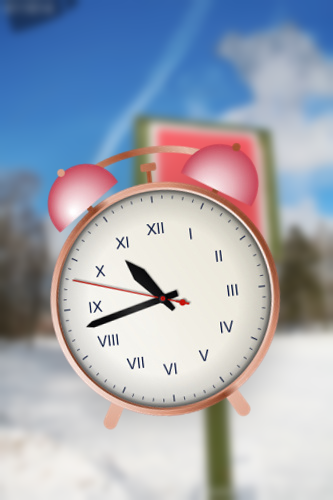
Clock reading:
{"hour": 10, "minute": 42, "second": 48}
